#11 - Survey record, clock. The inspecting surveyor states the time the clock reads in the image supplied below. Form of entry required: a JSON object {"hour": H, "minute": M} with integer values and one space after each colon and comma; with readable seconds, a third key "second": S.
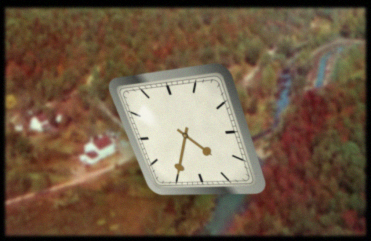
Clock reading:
{"hour": 4, "minute": 35}
